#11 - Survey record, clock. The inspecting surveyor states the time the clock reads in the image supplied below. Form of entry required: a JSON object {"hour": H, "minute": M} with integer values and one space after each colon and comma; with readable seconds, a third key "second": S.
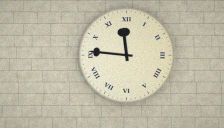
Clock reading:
{"hour": 11, "minute": 46}
